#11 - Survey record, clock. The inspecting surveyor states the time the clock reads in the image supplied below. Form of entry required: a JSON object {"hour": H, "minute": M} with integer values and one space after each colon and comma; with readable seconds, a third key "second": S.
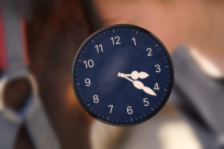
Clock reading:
{"hour": 3, "minute": 22}
